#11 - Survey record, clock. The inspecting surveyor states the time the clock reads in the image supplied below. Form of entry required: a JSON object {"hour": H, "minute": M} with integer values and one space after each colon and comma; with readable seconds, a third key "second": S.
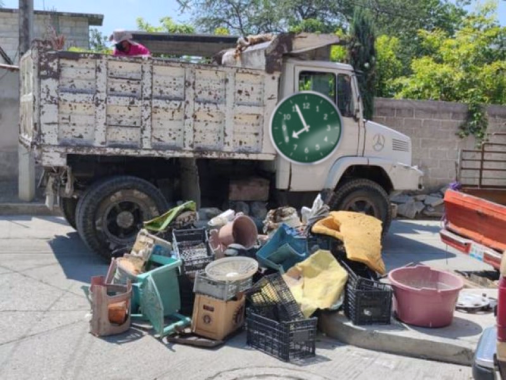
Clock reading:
{"hour": 7, "minute": 56}
